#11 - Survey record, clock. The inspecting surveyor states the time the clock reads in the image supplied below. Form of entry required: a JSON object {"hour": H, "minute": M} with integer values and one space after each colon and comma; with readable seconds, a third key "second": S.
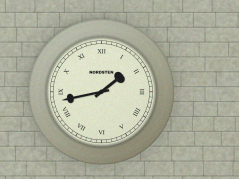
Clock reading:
{"hour": 1, "minute": 43}
